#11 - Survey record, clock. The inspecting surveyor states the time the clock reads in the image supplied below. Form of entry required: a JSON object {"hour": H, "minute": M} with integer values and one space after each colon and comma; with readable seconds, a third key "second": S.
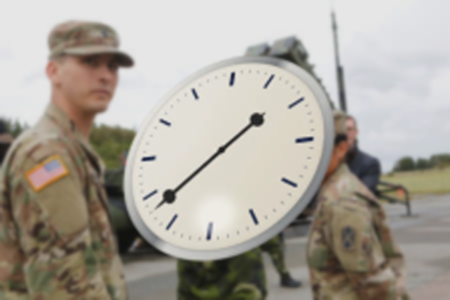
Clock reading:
{"hour": 1, "minute": 38}
